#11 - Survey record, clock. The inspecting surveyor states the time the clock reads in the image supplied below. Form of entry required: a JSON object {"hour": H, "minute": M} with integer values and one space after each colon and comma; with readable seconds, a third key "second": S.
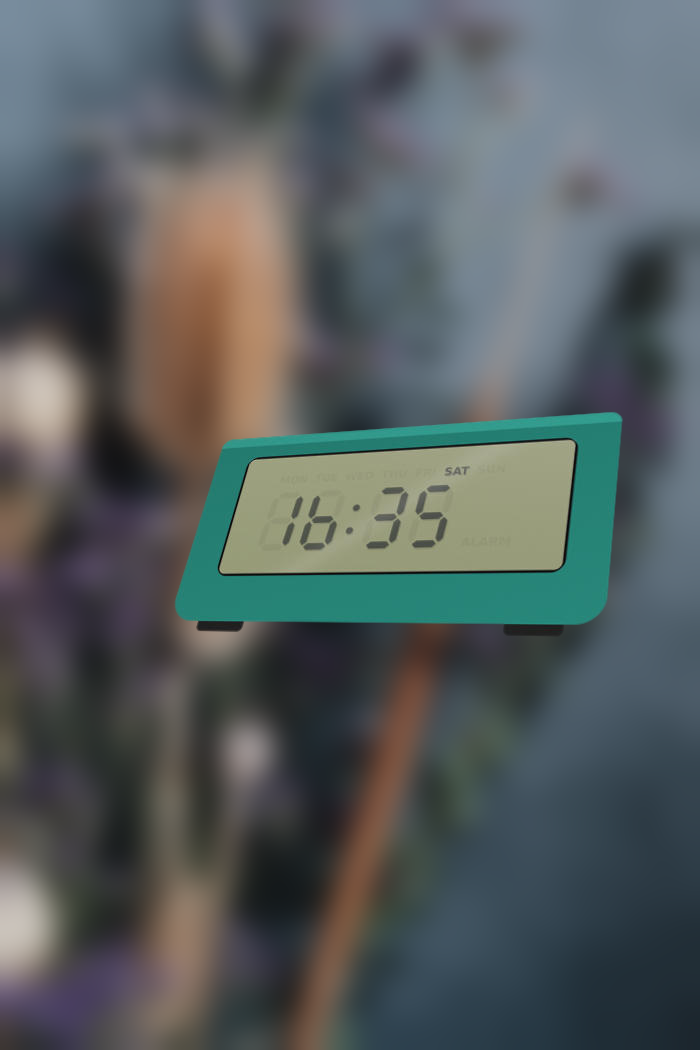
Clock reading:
{"hour": 16, "minute": 35}
